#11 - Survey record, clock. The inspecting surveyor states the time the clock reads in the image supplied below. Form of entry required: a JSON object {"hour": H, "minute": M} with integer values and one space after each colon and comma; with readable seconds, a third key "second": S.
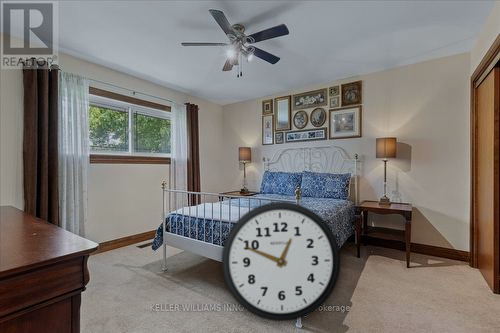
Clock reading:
{"hour": 12, "minute": 49}
